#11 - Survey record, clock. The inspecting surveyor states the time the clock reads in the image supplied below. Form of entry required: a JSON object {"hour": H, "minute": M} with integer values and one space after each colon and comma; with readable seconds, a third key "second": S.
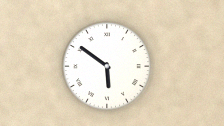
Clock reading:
{"hour": 5, "minute": 51}
